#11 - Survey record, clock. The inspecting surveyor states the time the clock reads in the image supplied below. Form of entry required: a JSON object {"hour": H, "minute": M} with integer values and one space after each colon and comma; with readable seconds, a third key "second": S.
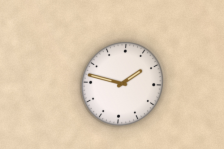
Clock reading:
{"hour": 1, "minute": 47}
